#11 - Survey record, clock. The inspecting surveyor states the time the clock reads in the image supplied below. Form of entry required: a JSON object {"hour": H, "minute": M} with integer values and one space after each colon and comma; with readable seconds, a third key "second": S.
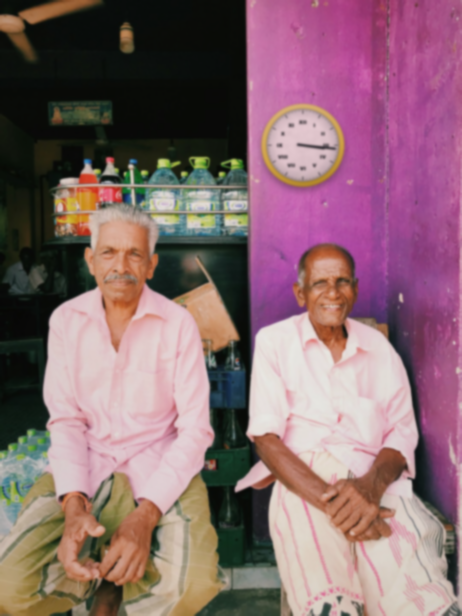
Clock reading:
{"hour": 3, "minute": 16}
